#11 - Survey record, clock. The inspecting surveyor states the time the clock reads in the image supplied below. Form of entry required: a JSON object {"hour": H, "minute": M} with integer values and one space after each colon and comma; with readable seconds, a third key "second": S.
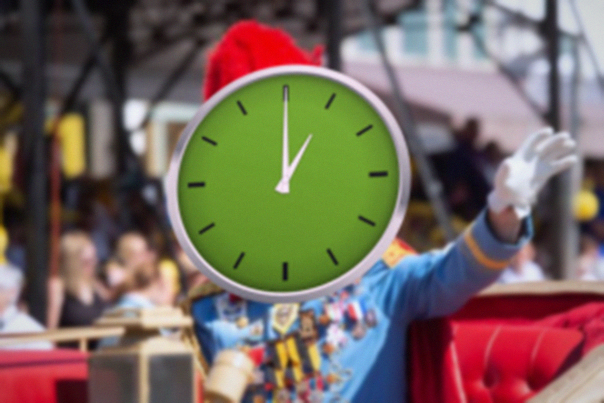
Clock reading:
{"hour": 1, "minute": 0}
